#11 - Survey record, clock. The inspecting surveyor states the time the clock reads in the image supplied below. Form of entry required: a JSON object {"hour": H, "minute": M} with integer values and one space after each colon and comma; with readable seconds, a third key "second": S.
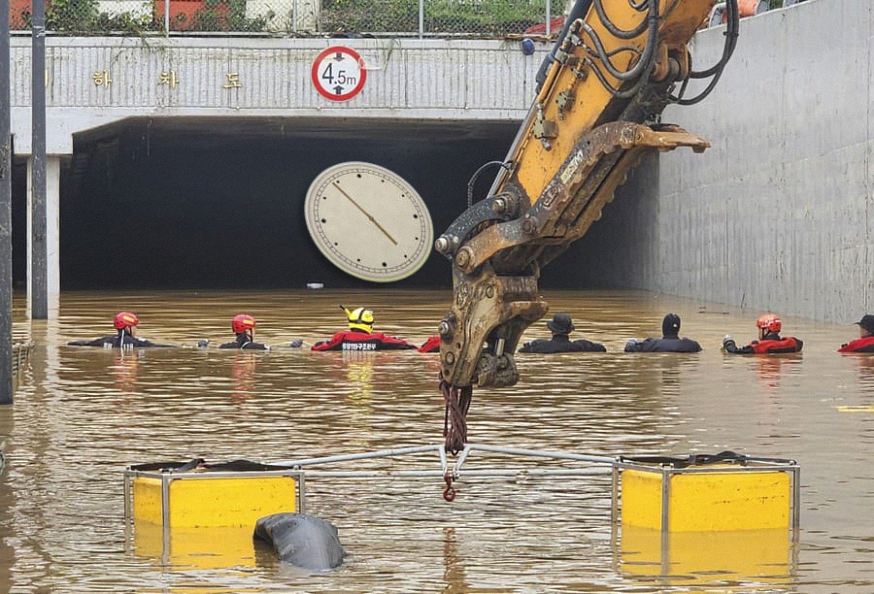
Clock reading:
{"hour": 4, "minute": 54}
